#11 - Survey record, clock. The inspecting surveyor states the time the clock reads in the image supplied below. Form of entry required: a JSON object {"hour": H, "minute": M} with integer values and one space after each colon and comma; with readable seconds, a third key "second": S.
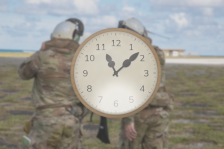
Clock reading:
{"hour": 11, "minute": 8}
